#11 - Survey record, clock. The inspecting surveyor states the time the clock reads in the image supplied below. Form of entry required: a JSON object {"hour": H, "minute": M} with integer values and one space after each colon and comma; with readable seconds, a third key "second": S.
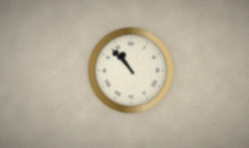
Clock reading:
{"hour": 10, "minute": 53}
